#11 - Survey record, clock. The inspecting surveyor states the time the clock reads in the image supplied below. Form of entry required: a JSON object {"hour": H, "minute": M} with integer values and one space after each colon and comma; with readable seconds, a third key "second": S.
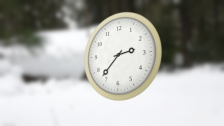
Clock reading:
{"hour": 2, "minute": 37}
